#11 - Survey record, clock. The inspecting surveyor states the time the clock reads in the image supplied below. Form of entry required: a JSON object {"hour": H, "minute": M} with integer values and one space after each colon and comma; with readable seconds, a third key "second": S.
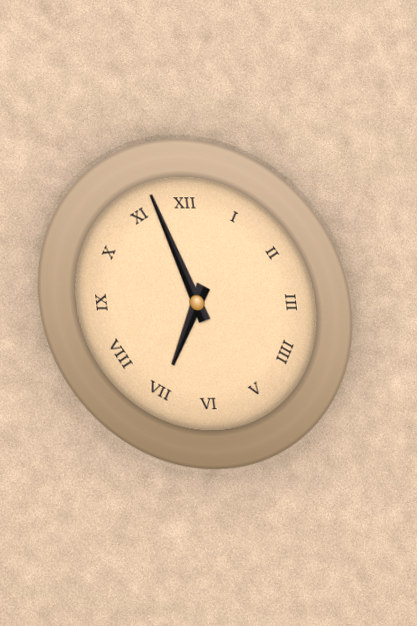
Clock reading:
{"hour": 6, "minute": 57}
